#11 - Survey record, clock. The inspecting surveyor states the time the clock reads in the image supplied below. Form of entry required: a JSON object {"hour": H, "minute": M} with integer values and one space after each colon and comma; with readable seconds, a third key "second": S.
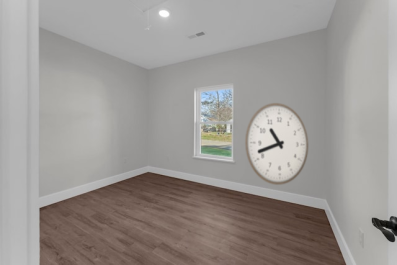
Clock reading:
{"hour": 10, "minute": 42}
